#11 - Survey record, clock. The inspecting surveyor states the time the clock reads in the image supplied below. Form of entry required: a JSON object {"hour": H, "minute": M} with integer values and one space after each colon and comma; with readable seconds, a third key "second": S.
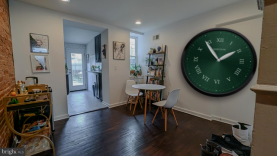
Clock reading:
{"hour": 1, "minute": 54}
